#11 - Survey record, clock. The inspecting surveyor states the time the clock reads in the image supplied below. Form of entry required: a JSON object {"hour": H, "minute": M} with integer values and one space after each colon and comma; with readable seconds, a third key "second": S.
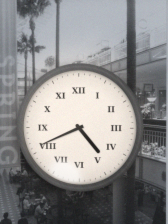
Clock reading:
{"hour": 4, "minute": 41}
